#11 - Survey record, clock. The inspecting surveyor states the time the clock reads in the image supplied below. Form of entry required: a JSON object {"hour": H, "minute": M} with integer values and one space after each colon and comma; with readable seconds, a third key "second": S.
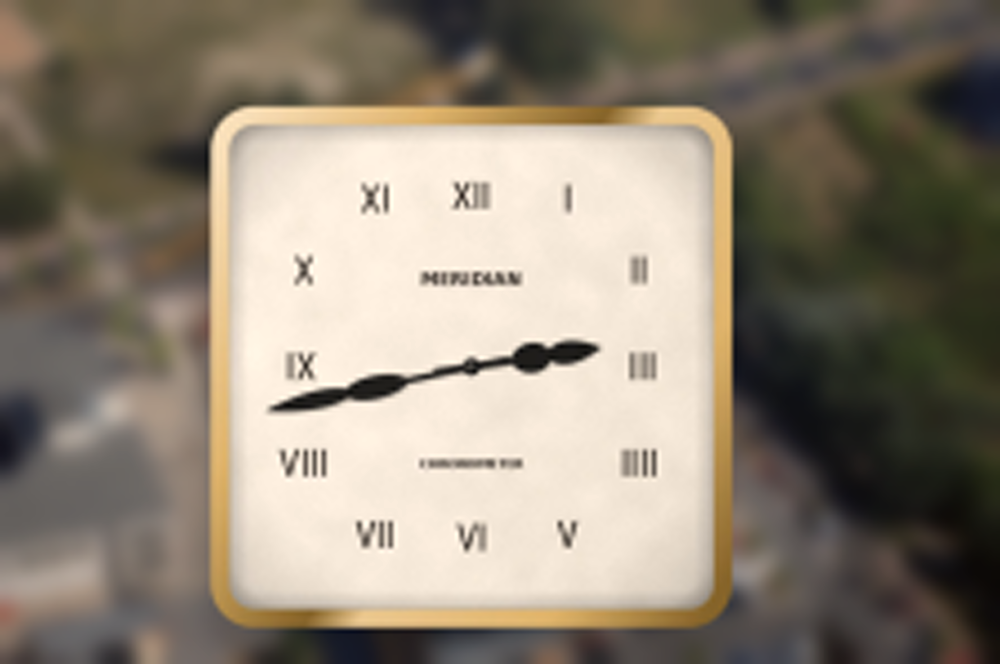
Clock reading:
{"hour": 2, "minute": 43}
